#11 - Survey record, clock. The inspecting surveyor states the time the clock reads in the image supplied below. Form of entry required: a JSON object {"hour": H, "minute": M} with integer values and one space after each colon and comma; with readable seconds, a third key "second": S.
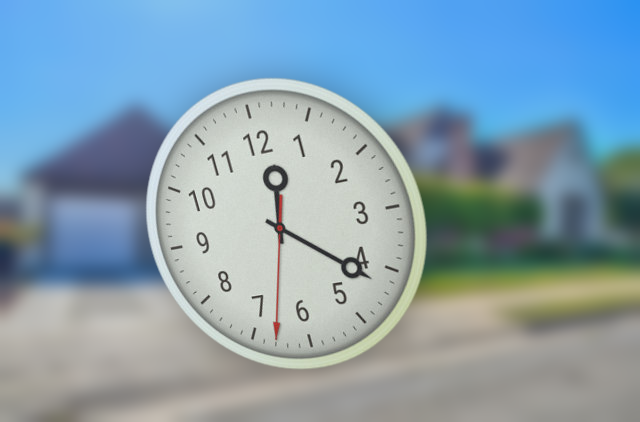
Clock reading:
{"hour": 12, "minute": 21, "second": 33}
